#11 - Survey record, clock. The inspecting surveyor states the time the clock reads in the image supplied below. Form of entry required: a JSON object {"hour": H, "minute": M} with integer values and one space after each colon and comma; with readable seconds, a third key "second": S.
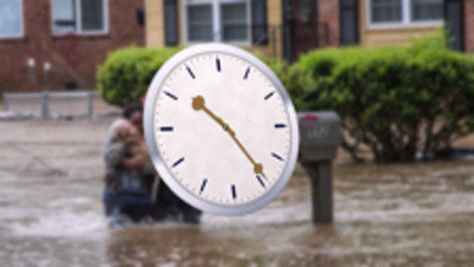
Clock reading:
{"hour": 10, "minute": 24}
